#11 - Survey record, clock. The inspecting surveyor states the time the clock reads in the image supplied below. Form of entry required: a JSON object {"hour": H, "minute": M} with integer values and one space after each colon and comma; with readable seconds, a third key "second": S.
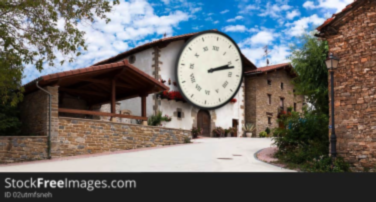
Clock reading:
{"hour": 2, "minute": 12}
